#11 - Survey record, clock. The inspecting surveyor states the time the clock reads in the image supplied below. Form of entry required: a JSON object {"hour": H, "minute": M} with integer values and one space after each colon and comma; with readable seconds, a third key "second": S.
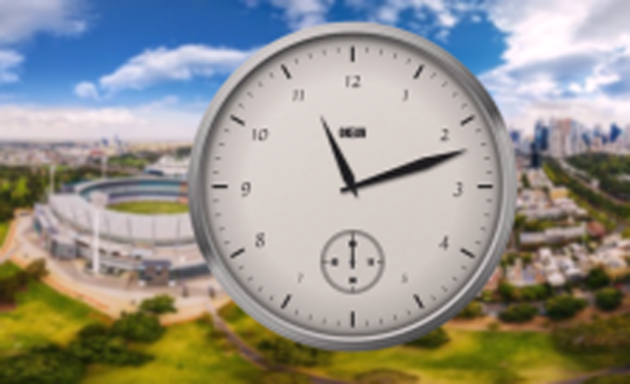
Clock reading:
{"hour": 11, "minute": 12}
